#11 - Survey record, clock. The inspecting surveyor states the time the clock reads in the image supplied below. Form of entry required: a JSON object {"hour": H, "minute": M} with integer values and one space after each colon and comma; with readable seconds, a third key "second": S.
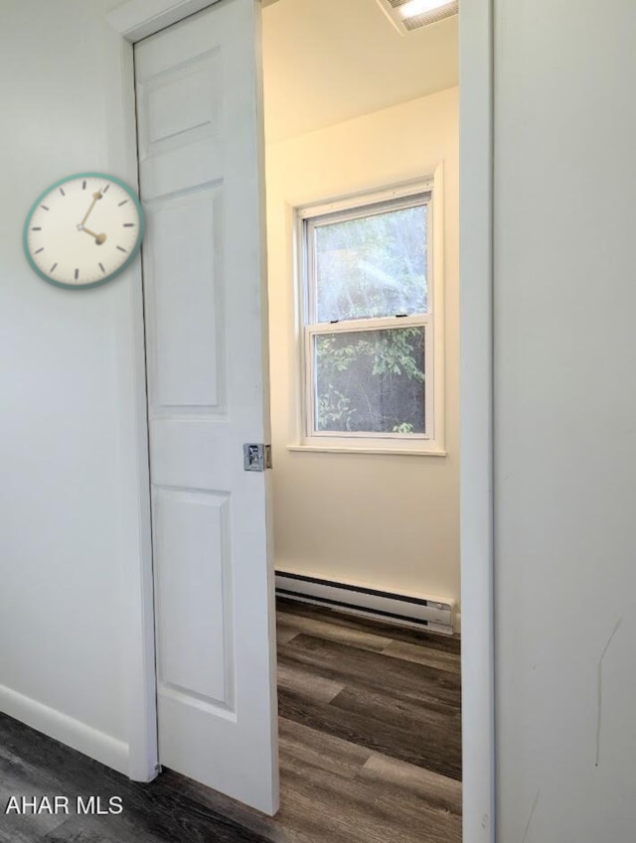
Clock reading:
{"hour": 4, "minute": 4}
